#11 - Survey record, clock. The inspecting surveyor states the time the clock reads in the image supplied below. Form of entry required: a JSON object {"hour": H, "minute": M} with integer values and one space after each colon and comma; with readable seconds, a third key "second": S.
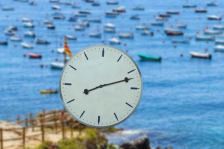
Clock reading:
{"hour": 8, "minute": 12}
